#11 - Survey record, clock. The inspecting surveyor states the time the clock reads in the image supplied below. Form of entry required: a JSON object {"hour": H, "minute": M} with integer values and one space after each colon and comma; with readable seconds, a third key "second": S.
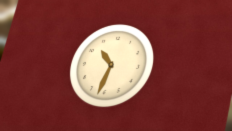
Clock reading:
{"hour": 10, "minute": 32}
